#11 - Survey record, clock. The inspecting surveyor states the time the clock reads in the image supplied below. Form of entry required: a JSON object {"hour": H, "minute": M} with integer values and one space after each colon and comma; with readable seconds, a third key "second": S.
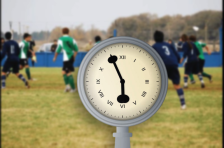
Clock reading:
{"hour": 5, "minute": 56}
